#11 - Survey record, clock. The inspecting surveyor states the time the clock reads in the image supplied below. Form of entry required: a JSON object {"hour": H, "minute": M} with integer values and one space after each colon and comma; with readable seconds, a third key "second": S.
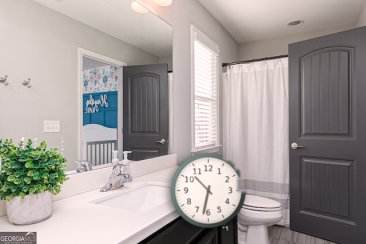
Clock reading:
{"hour": 10, "minute": 32}
